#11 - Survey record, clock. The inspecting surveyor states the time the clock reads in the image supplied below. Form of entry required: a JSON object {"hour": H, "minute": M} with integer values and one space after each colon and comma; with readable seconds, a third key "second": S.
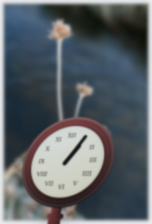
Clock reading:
{"hour": 1, "minute": 5}
